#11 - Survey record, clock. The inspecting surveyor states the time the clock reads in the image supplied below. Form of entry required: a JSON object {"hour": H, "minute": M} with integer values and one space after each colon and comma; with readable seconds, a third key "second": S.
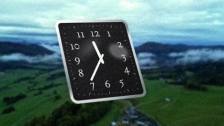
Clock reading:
{"hour": 11, "minute": 36}
